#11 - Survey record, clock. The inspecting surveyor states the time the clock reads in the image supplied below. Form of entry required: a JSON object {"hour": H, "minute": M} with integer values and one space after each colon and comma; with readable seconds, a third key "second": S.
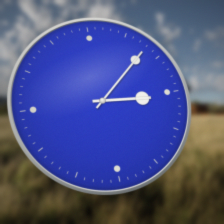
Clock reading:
{"hour": 3, "minute": 8}
